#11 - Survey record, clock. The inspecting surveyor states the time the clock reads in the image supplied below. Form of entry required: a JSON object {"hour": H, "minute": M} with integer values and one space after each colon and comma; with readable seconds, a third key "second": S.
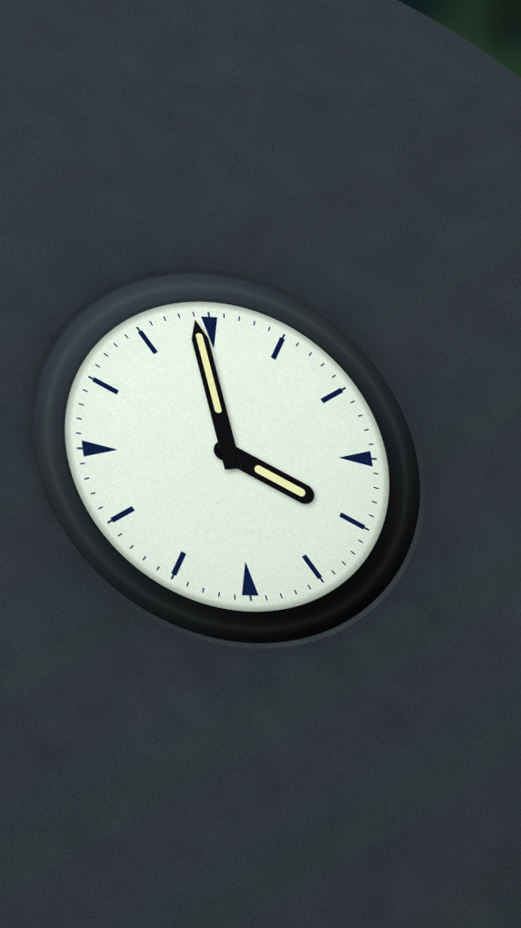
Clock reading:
{"hour": 3, "minute": 59}
